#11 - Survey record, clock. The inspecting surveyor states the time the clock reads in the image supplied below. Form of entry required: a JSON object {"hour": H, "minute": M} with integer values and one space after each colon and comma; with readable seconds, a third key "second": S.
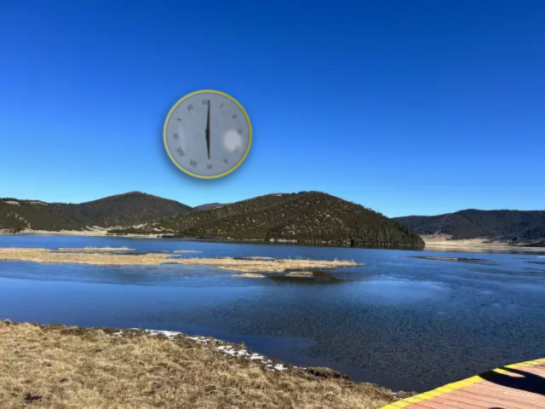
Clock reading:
{"hour": 6, "minute": 1}
